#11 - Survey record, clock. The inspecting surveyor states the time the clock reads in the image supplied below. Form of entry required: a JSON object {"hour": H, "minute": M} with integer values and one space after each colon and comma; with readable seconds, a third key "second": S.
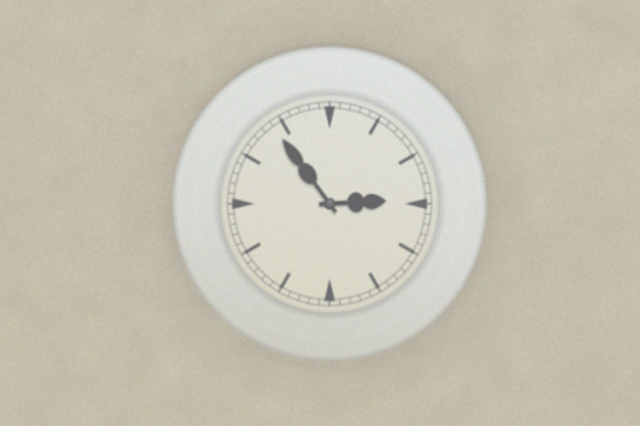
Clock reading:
{"hour": 2, "minute": 54}
